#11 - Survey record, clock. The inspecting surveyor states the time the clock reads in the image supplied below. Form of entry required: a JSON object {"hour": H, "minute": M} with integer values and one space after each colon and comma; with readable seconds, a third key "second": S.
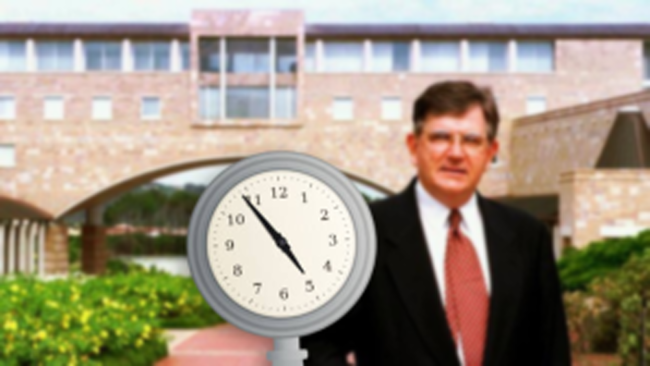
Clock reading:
{"hour": 4, "minute": 54}
